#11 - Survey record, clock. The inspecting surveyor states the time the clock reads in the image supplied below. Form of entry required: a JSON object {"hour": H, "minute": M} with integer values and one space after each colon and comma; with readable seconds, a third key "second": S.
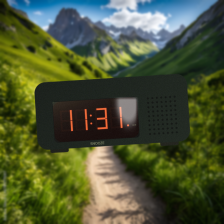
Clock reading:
{"hour": 11, "minute": 31}
